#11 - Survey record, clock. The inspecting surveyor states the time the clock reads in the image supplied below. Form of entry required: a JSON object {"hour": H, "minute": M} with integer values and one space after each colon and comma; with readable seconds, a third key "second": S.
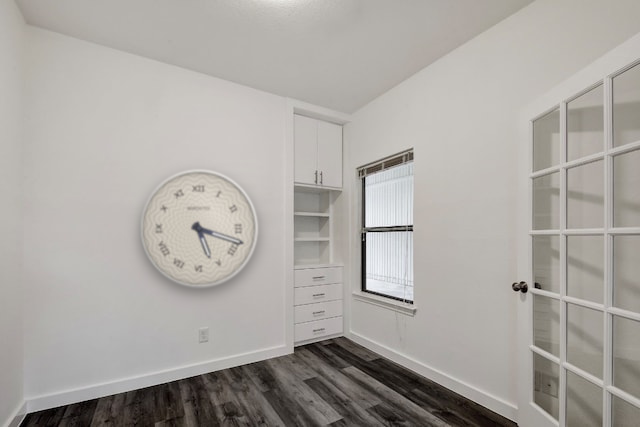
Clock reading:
{"hour": 5, "minute": 18}
